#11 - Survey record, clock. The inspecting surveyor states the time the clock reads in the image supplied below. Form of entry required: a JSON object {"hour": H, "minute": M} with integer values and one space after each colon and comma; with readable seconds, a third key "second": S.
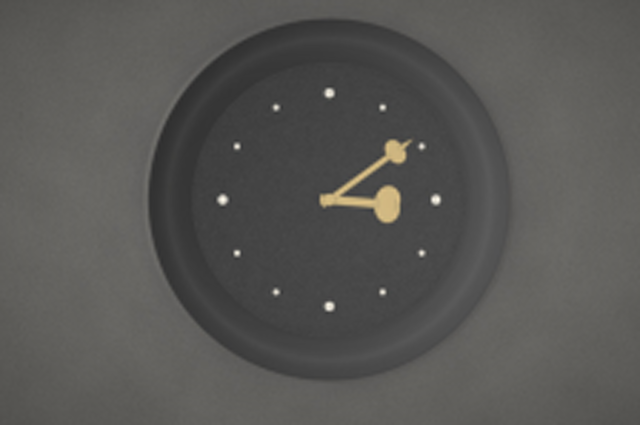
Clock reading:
{"hour": 3, "minute": 9}
